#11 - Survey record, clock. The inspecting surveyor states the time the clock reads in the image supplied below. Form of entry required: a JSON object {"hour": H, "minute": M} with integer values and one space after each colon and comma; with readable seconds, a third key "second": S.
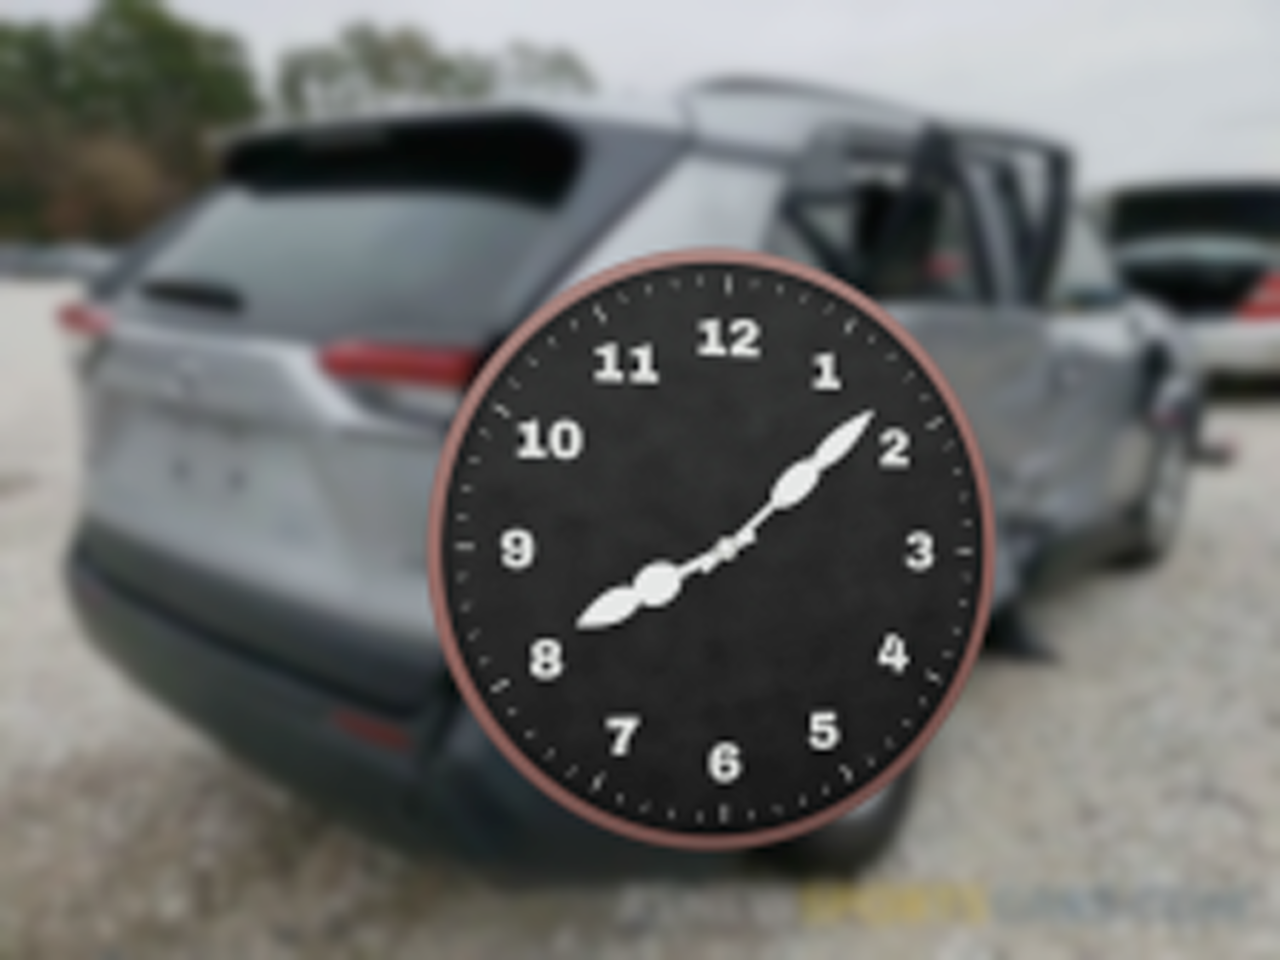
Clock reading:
{"hour": 8, "minute": 8}
